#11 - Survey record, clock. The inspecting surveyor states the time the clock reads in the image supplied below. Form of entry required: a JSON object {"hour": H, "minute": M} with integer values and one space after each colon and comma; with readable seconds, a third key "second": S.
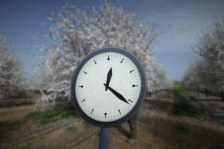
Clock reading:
{"hour": 12, "minute": 21}
